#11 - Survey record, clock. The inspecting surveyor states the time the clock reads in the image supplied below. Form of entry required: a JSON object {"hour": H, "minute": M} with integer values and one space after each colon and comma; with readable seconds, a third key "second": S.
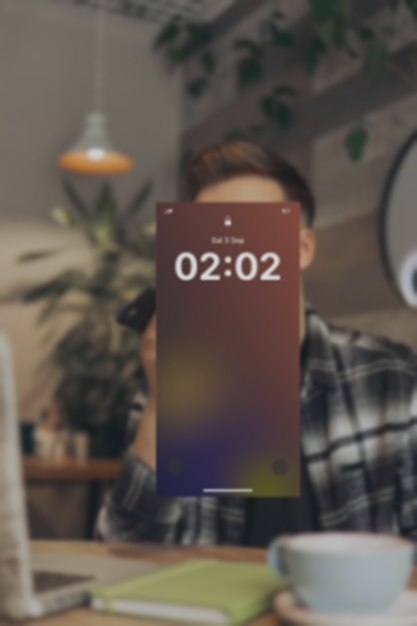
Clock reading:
{"hour": 2, "minute": 2}
